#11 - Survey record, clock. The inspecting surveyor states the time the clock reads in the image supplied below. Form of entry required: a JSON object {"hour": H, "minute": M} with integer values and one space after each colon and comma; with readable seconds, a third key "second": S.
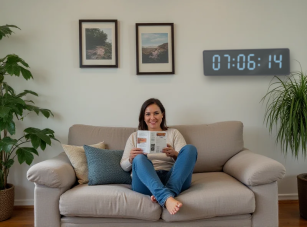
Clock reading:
{"hour": 7, "minute": 6, "second": 14}
